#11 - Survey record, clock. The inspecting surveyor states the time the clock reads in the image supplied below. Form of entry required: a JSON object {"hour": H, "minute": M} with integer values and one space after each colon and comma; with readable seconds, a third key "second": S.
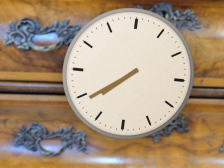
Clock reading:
{"hour": 7, "minute": 39}
